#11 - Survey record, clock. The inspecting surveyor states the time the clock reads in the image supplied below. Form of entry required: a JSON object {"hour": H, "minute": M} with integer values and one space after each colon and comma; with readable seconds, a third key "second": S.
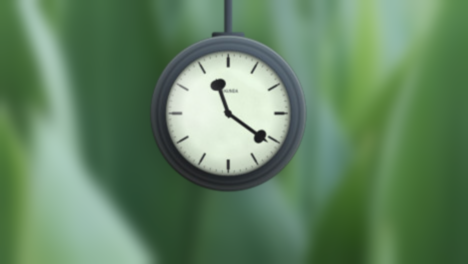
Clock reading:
{"hour": 11, "minute": 21}
